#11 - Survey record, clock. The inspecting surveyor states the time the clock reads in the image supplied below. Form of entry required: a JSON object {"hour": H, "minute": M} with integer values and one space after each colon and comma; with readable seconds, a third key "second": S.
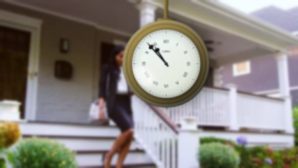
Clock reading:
{"hour": 10, "minute": 53}
